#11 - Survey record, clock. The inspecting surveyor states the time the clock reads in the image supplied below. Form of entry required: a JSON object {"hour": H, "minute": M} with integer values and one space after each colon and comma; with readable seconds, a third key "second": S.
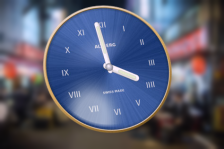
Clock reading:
{"hour": 3, "minute": 59}
